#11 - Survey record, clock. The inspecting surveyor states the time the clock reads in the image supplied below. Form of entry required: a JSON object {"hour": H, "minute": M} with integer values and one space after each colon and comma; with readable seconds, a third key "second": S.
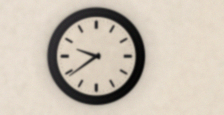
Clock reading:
{"hour": 9, "minute": 39}
